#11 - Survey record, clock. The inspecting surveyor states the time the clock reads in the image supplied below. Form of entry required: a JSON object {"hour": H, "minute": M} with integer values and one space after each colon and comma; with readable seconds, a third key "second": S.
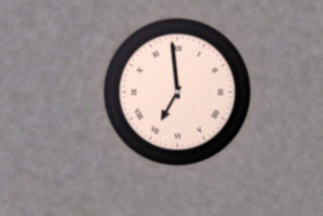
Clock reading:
{"hour": 6, "minute": 59}
